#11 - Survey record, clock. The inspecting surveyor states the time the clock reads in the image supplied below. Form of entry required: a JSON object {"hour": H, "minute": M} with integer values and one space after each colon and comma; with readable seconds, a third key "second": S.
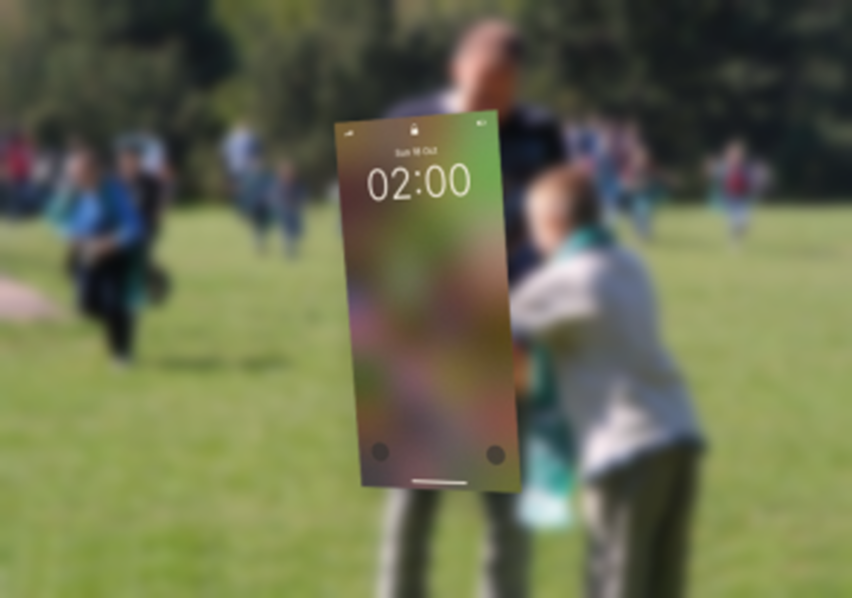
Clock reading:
{"hour": 2, "minute": 0}
